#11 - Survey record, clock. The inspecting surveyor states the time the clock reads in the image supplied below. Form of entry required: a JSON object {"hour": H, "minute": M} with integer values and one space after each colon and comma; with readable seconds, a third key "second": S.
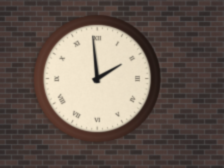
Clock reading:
{"hour": 1, "minute": 59}
